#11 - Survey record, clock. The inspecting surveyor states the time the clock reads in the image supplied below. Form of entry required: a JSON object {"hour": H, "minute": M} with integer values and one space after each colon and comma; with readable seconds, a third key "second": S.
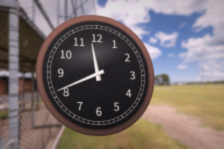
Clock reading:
{"hour": 11, "minute": 41}
